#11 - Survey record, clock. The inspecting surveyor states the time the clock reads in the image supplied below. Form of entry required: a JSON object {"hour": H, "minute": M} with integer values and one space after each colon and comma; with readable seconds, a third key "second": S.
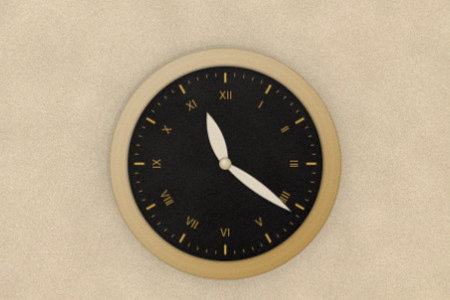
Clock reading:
{"hour": 11, "minute": 21}
